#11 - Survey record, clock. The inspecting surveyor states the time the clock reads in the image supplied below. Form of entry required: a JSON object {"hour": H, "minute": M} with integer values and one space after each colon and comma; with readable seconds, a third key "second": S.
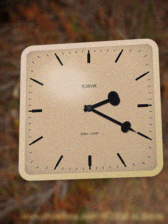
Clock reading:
{"hour": 2, "minute": 20}
